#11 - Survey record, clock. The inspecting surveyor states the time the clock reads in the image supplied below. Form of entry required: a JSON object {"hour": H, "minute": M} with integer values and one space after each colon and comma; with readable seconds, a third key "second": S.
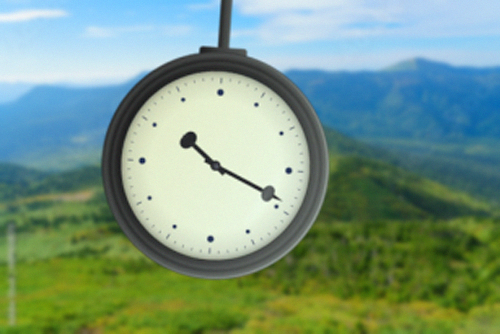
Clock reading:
{"hour": 10, "minute": 19}
